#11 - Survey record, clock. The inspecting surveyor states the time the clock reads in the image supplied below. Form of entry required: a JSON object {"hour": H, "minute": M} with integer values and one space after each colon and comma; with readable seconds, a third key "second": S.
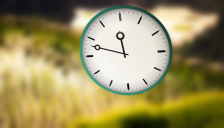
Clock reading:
{"hour": 11, "minute": 48}
